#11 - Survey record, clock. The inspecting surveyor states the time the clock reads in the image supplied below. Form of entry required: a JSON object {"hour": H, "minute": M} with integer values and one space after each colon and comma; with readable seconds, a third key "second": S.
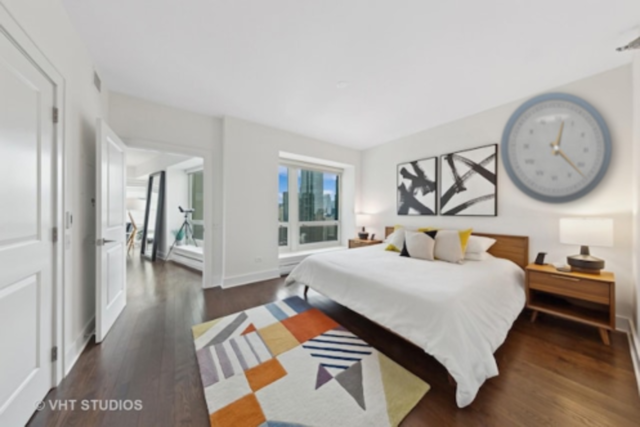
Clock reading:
{"hour": 12, "minute": 22}
